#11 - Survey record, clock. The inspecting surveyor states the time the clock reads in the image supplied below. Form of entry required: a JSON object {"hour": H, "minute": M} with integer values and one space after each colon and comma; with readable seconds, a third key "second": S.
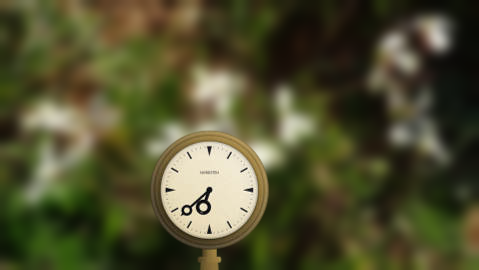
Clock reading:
{"hour": 6, "minute": 38}
